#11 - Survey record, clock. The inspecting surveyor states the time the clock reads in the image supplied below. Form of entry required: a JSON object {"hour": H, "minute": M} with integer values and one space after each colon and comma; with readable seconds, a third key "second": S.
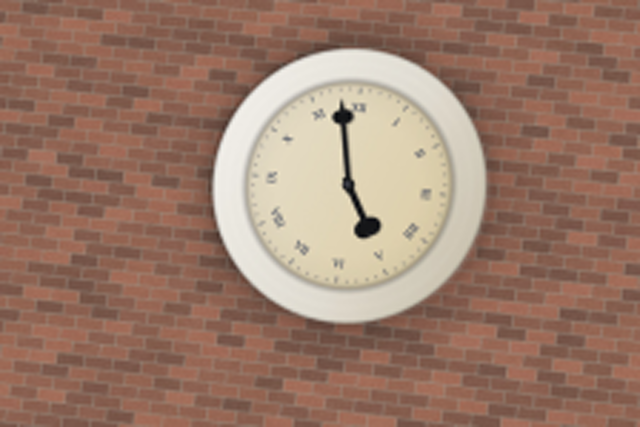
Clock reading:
{"hour": 4, "minute": 58}
